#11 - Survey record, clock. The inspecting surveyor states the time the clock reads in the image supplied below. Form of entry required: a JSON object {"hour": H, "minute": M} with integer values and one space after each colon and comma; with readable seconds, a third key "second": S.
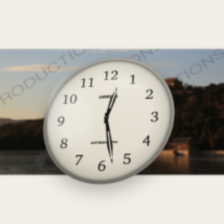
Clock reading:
{"hour": 12, "minute": 28}
